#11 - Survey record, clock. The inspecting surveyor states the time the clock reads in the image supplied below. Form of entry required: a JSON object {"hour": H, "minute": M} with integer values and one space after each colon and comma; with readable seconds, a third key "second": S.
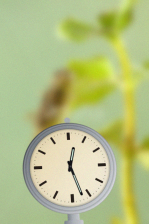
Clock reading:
{"hour": 12, "minute": 27}
